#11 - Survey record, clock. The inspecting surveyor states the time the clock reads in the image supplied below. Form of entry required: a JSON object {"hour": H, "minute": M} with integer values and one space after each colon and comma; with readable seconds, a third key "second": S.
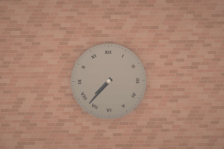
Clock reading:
{"hour": 7, "minute": 37}
